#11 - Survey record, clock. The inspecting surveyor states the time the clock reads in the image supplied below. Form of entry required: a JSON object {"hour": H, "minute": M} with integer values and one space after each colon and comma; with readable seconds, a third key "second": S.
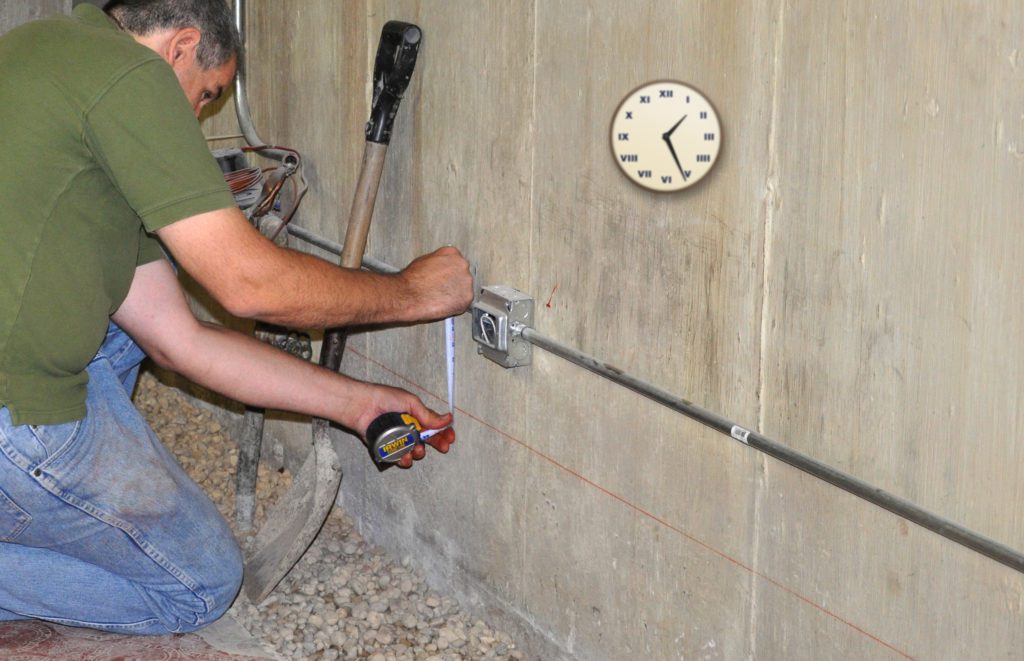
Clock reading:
{"hour": 1, "minute": 26}
